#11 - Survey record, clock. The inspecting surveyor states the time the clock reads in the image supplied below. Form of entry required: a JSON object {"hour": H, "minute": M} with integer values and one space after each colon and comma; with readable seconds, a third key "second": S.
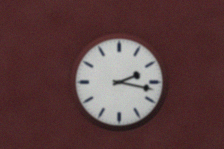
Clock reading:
{"hour": 2, "minute": 17}
